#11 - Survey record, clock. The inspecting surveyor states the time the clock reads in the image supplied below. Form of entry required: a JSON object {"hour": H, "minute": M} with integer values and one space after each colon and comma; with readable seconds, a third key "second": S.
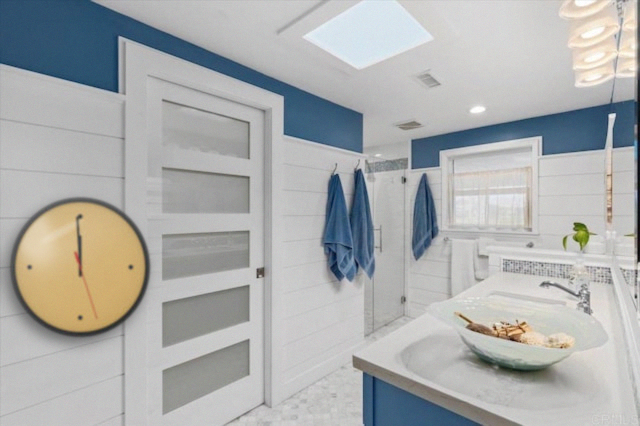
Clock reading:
{"hour": 11, "minute": 59, "second": 27}
